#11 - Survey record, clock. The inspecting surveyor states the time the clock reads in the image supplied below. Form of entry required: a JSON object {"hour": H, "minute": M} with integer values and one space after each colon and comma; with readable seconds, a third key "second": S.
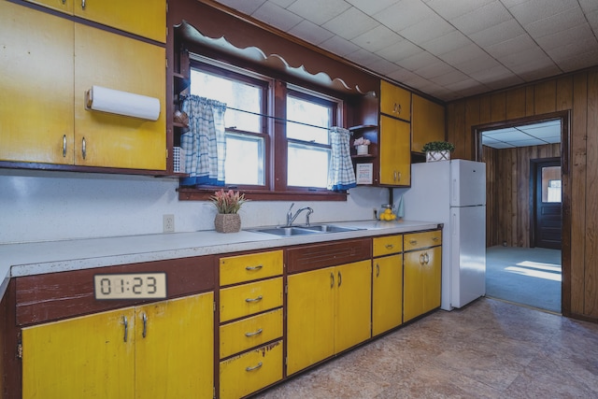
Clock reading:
{"hour": 1, "minute": 23}
